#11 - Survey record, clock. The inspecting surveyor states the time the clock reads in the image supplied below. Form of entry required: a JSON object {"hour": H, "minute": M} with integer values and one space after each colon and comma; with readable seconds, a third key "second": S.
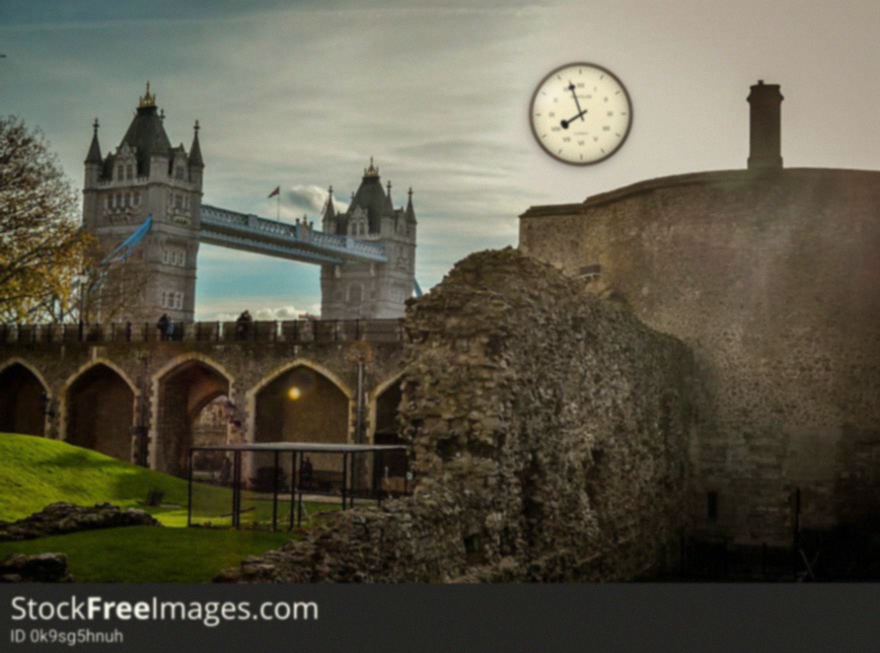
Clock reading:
{"hour": 7, "minute": 57}
